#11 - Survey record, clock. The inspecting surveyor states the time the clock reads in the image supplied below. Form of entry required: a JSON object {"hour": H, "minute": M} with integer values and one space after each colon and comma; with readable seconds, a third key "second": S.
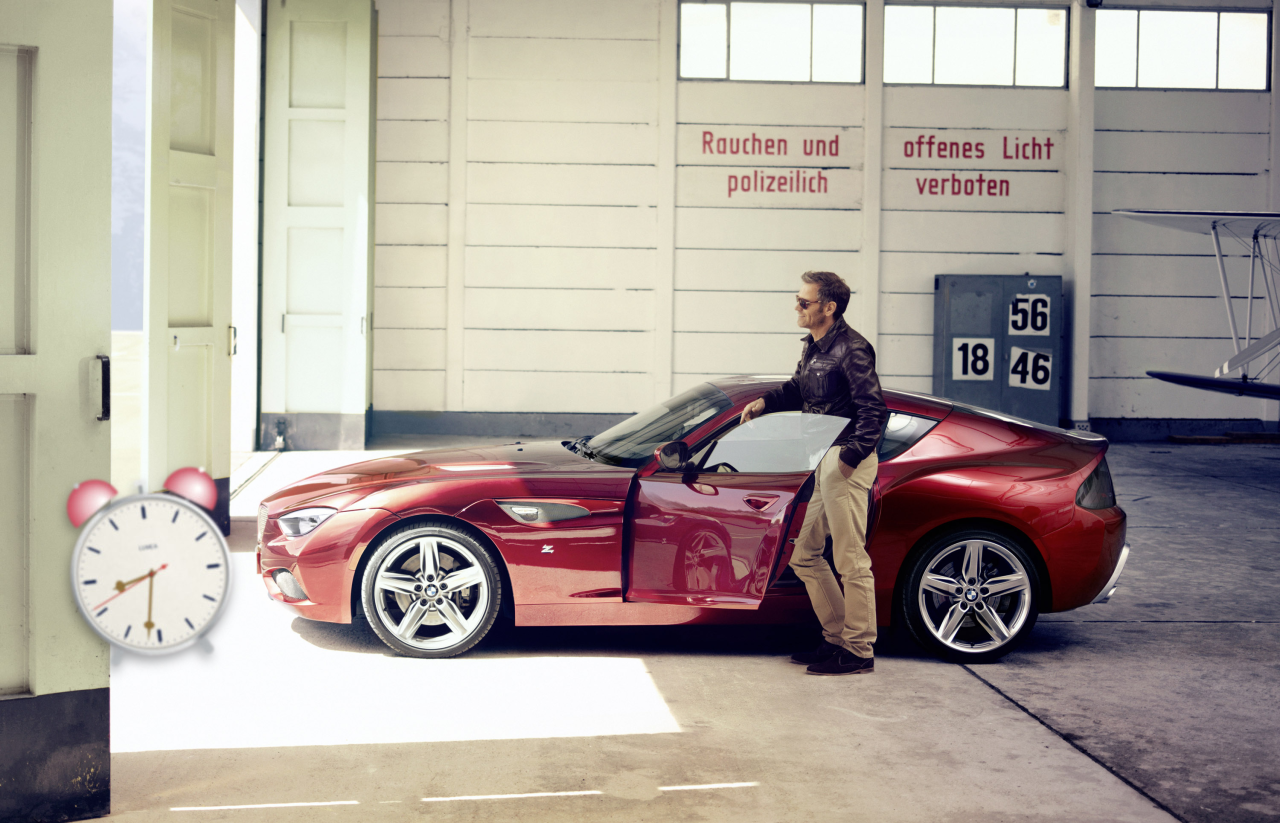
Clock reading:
{"hour": 8, "minute": 31, "second": 41}
